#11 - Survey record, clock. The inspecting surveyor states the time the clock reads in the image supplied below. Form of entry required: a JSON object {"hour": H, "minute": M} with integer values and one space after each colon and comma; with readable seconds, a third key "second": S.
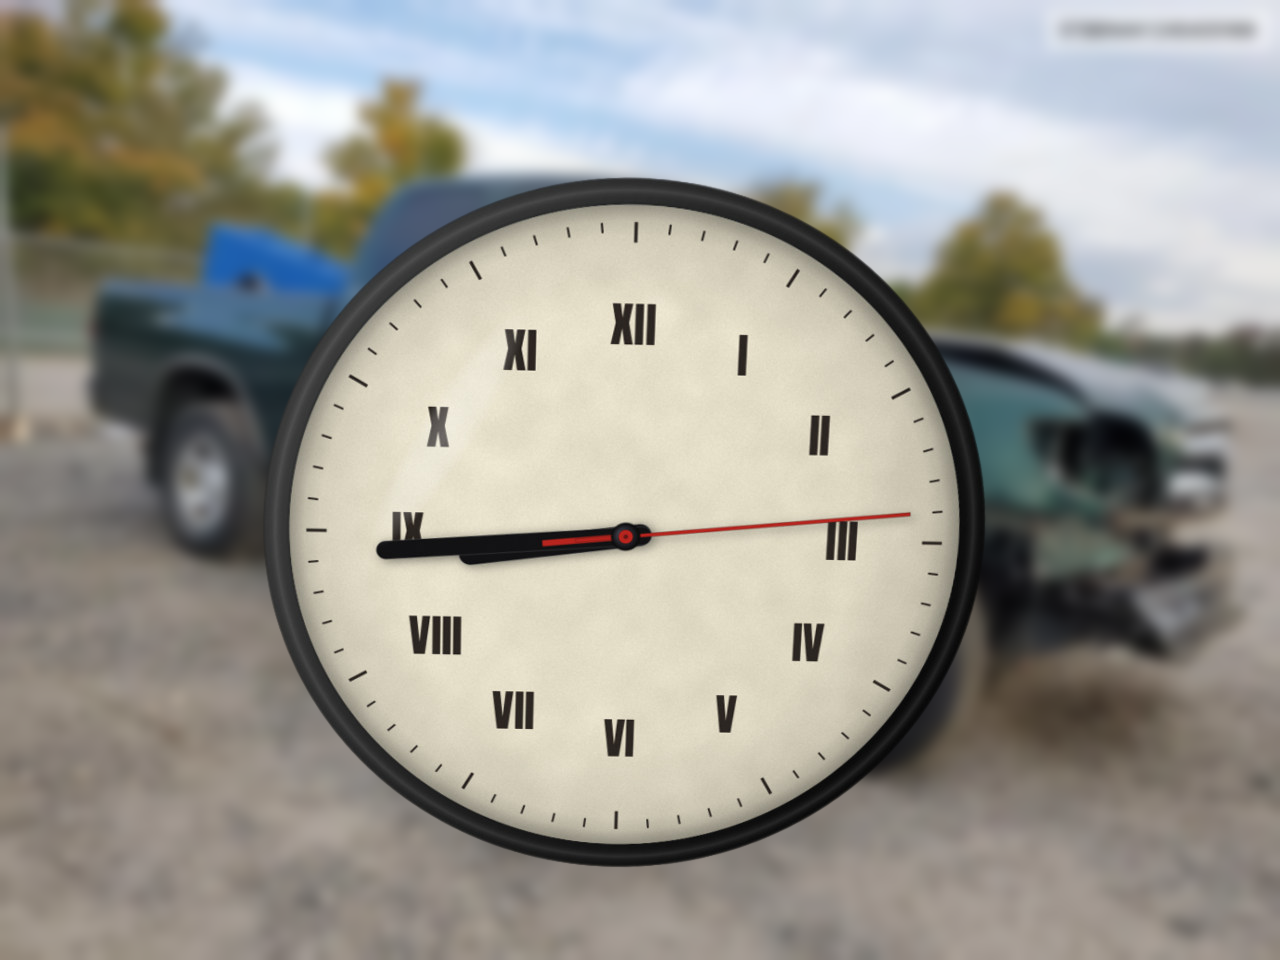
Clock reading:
{"hour": 8, "minute": 44, "second": 14}
